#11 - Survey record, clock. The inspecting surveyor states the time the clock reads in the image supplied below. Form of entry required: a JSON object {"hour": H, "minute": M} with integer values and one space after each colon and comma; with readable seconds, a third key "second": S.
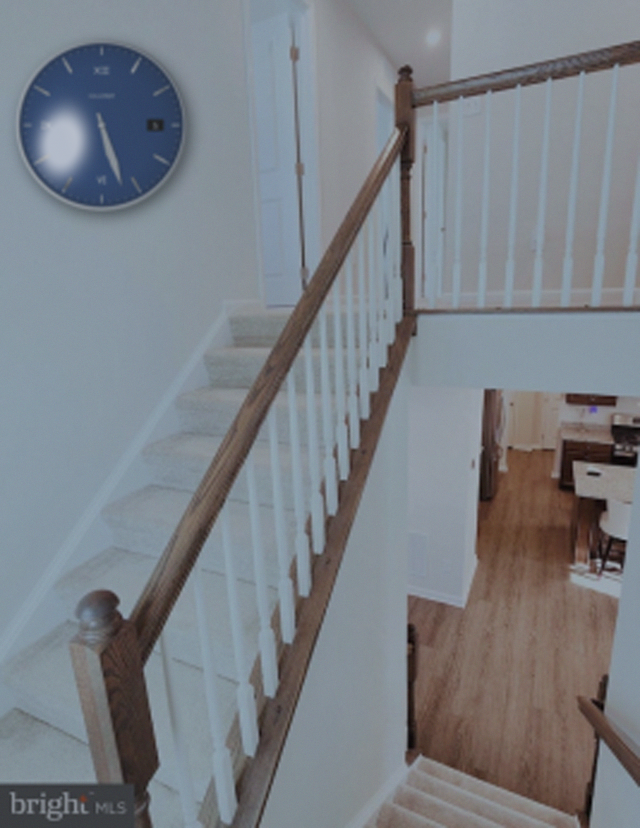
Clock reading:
{"hour": 5, "minute": 27}
